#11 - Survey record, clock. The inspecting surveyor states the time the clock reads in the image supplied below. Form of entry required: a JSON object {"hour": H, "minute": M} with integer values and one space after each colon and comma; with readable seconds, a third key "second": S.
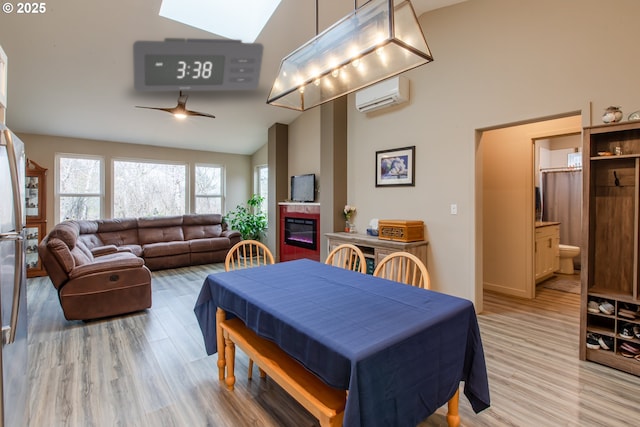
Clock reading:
{"hour": 3, "minute": 38}
